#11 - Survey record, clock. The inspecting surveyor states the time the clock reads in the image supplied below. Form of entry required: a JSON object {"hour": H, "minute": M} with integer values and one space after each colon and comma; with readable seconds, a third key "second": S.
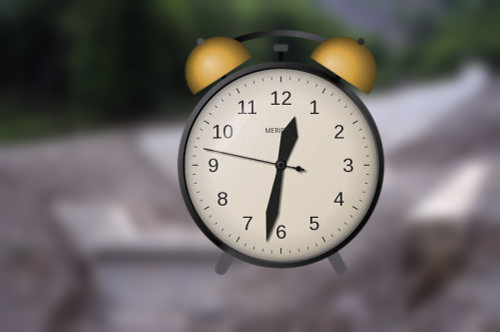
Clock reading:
{"hour": 12, "minute": 31, "second": 47}
